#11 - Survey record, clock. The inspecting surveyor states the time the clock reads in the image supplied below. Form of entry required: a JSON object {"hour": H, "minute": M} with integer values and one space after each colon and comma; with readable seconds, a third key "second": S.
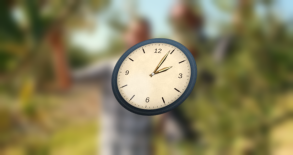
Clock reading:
{"hour": 2, "minute": 4}
